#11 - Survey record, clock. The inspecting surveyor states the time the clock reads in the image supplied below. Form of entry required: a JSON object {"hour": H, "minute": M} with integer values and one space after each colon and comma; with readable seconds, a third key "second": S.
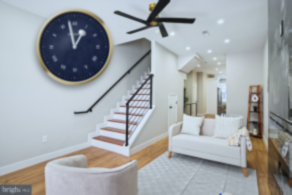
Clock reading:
{"hour": 12, "minute": 58}
